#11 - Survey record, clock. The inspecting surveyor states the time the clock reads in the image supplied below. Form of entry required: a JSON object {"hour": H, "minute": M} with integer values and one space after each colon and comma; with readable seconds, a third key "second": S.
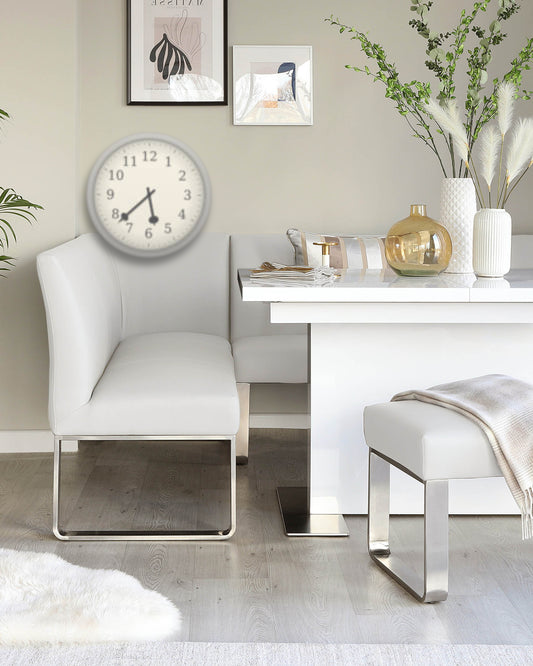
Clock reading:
{"hour": 5, "minute": 38}
